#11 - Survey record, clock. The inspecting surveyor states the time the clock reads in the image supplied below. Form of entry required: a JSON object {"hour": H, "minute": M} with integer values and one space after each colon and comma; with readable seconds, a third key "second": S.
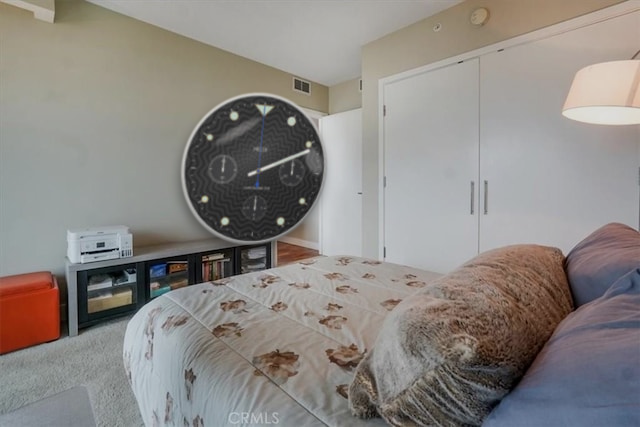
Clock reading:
{"hour": 2, "minute": 11}
